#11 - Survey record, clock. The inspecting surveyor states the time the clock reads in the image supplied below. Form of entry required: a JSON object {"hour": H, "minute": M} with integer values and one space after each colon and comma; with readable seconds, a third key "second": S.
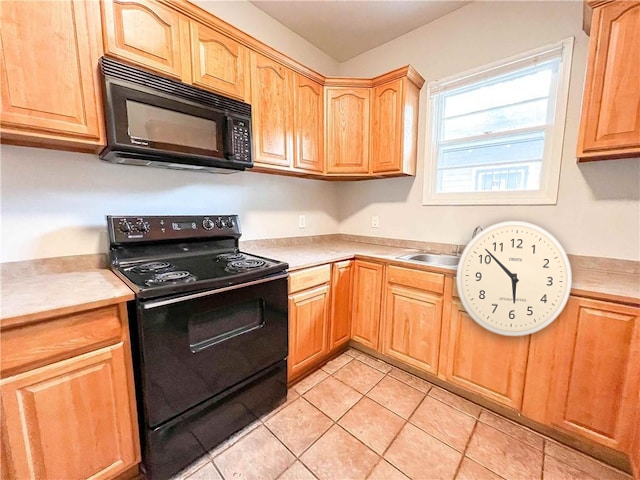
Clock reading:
{"hour": 5, "minute": 52}
